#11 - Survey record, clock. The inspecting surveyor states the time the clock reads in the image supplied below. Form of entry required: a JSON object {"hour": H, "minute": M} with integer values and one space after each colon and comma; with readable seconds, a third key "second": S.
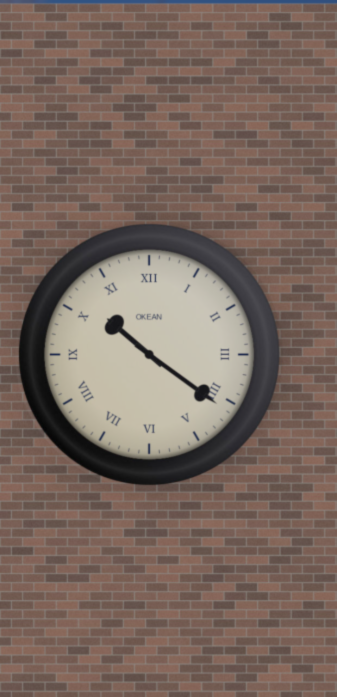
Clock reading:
{"hour": 10, "minute": 21}
